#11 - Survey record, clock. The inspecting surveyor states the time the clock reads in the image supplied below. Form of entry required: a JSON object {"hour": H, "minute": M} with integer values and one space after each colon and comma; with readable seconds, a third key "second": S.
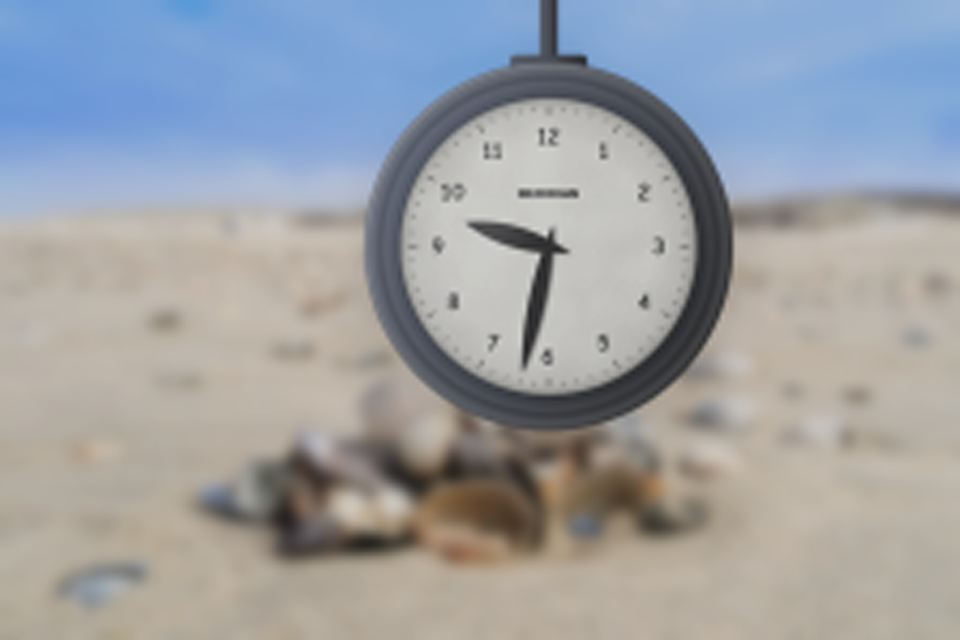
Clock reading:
{"hour": 9, "minute": 32}
